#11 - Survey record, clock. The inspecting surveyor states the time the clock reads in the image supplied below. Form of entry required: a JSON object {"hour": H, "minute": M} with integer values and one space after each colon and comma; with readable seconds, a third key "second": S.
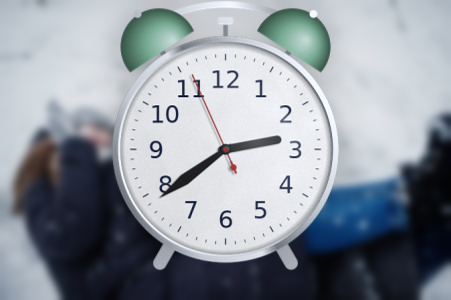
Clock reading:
{"hour": 2, "minute": 38, "second": 56}
